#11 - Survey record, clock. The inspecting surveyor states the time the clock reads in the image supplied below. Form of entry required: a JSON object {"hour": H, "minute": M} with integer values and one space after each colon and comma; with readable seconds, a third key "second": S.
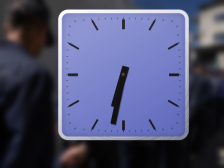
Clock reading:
{"hour": 6, "minute": 32}
